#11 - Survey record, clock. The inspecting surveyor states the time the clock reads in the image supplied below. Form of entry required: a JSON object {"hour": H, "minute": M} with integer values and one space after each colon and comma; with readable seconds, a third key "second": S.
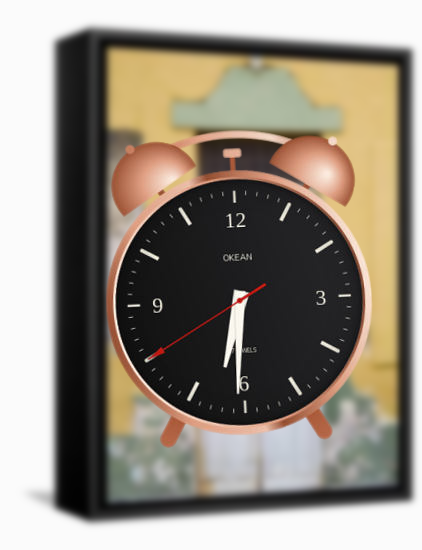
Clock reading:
{"hour": 6, "minute": 30, "second": 40}
